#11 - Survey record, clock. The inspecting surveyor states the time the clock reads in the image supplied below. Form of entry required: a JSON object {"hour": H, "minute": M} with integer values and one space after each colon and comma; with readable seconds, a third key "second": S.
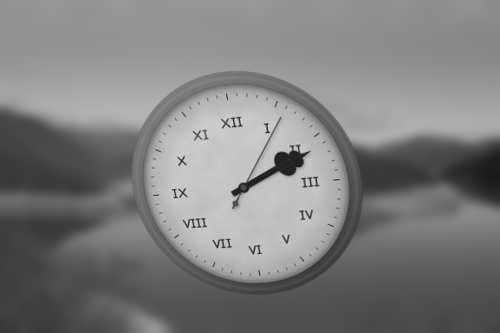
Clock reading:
{"hour": 2, "minute": 11, "second": 6}
